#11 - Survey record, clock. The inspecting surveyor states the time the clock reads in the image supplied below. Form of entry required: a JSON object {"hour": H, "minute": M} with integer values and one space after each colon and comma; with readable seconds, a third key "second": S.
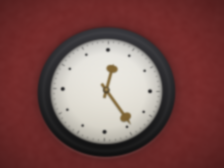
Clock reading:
{"hour": 12, "minute": 24}
